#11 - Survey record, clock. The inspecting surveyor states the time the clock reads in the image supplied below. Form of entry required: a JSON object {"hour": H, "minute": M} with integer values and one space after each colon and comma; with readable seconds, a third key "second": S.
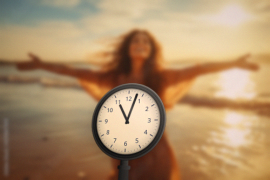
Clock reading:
{"hour": 11, "minute": 3}
